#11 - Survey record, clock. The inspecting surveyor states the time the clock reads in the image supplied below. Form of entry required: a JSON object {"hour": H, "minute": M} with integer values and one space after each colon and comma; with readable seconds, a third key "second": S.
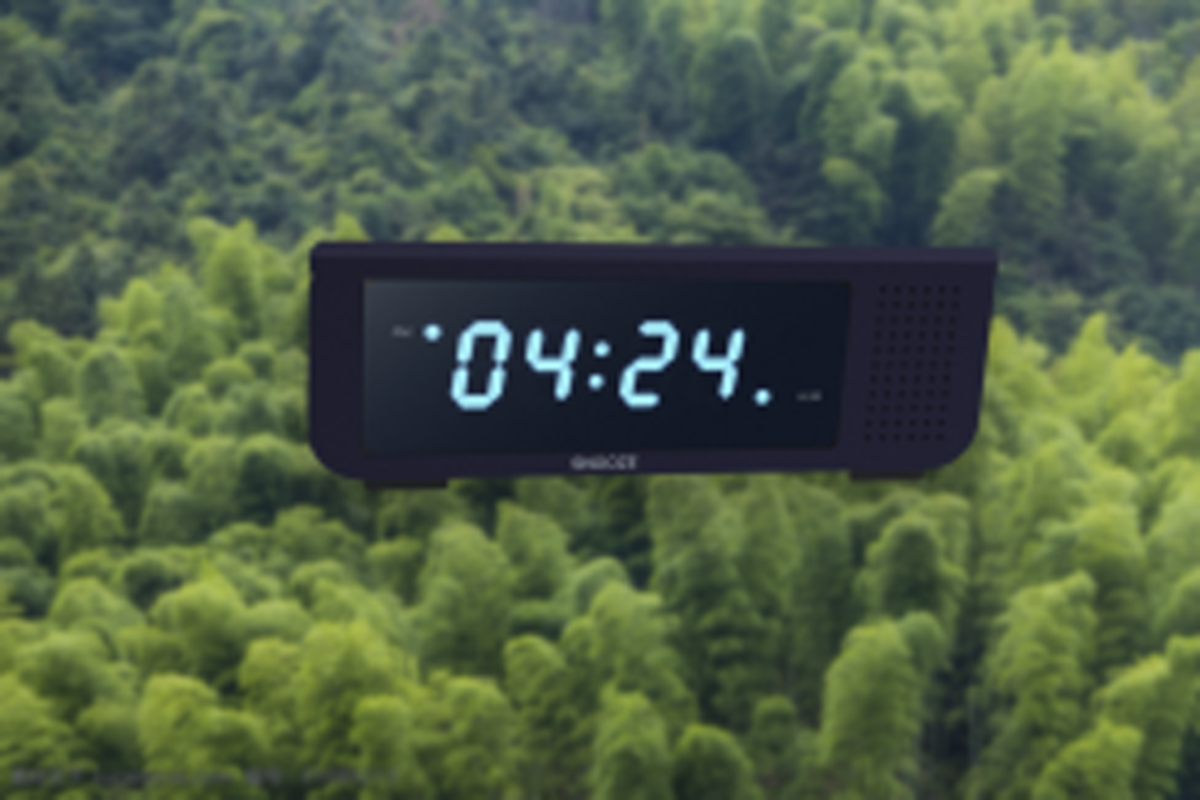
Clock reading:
{"hour": 4, "minute": 24}
